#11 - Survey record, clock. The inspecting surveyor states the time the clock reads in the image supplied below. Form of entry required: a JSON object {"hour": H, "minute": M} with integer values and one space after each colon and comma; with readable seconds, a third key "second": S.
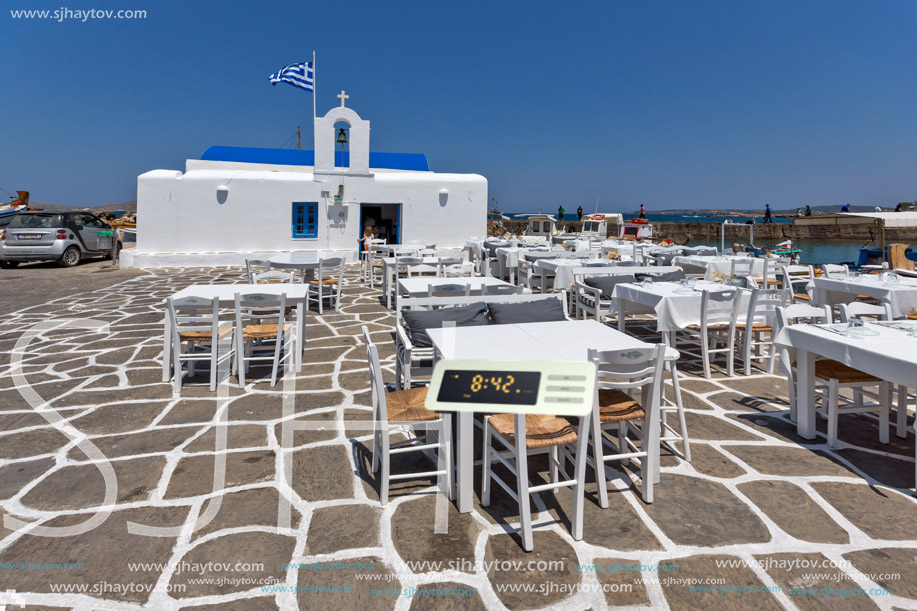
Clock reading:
{"hour": 8, "minute": 42}
